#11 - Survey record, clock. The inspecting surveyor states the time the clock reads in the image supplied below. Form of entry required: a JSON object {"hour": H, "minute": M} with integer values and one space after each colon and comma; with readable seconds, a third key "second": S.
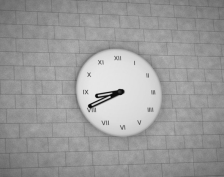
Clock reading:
{"hour": 8, "minute": 41}
